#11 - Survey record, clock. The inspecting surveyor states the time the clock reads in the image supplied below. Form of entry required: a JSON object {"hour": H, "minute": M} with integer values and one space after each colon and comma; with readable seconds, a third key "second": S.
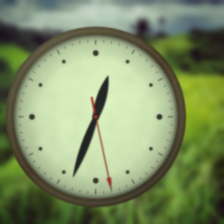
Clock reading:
{"hour": 12, "minute": 33, "second": 28}
